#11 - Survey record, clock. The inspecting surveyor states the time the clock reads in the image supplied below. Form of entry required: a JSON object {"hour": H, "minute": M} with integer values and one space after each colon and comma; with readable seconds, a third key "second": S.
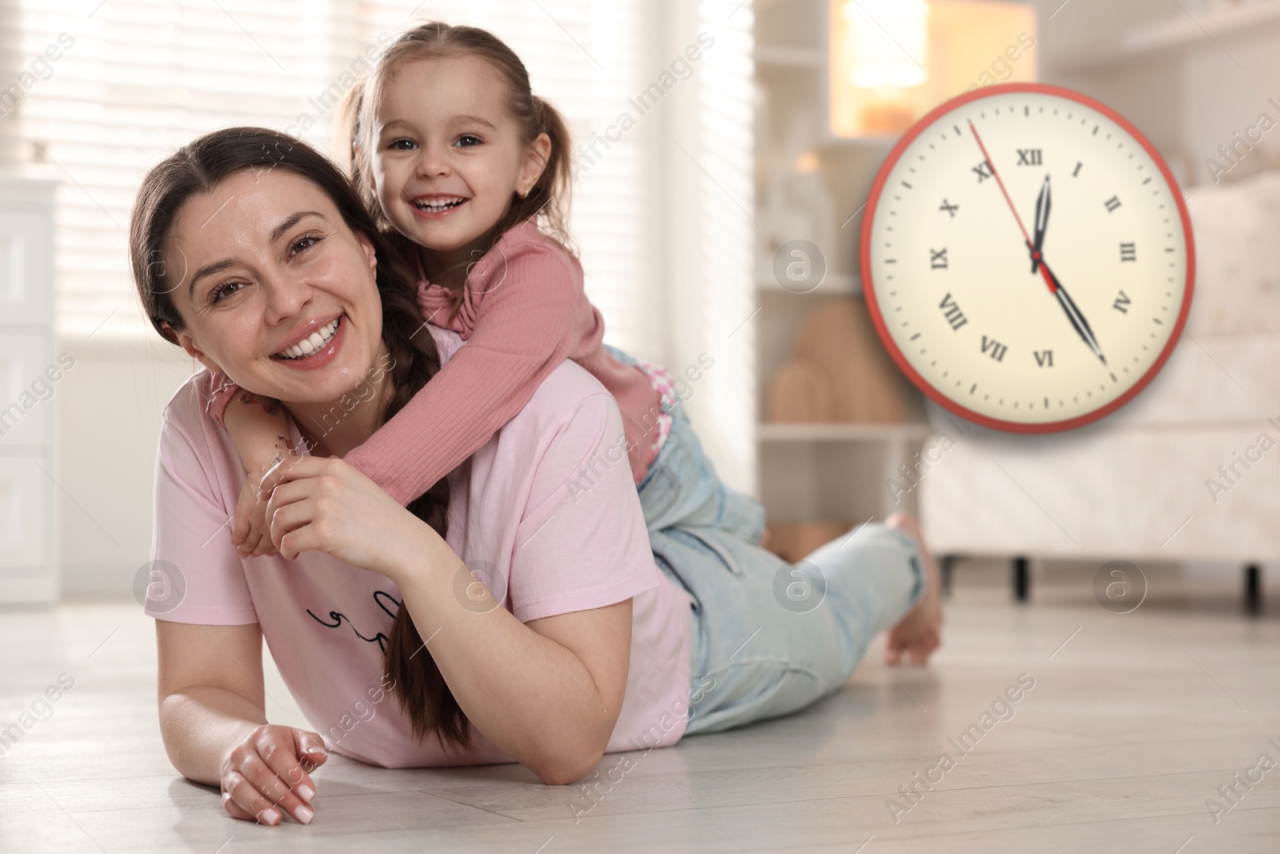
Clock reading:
{"hour": 12, "minute": 24, "second": 56}
